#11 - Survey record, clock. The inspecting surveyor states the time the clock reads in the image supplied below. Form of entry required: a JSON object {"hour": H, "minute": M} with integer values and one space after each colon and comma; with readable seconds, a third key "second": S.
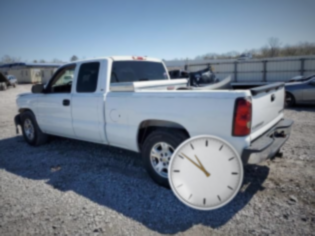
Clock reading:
{"hour": 10, "minute": 51}
